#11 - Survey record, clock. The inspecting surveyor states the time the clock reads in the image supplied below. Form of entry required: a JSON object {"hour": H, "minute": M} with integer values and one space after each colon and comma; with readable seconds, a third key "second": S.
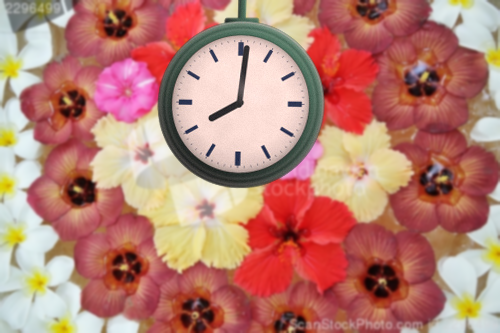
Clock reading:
{"hour": 8, "minute": 1}
